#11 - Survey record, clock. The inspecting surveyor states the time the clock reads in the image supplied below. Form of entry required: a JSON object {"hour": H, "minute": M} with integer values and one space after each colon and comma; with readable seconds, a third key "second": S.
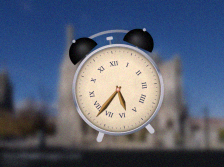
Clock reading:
{"hour": 5, "minute": 38}
